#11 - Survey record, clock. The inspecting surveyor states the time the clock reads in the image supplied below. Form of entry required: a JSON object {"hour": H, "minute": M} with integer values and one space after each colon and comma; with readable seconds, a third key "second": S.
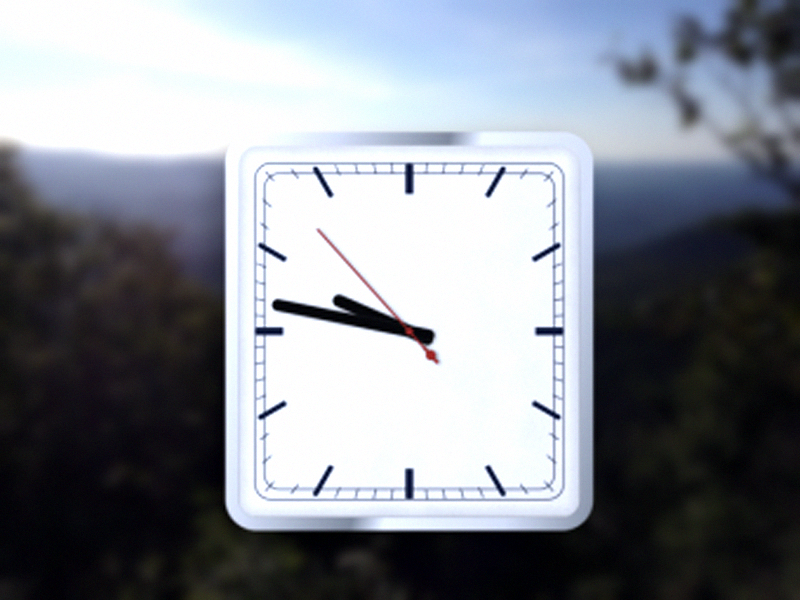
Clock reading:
{"hour": 9, "minute": 46, "second": 53}
